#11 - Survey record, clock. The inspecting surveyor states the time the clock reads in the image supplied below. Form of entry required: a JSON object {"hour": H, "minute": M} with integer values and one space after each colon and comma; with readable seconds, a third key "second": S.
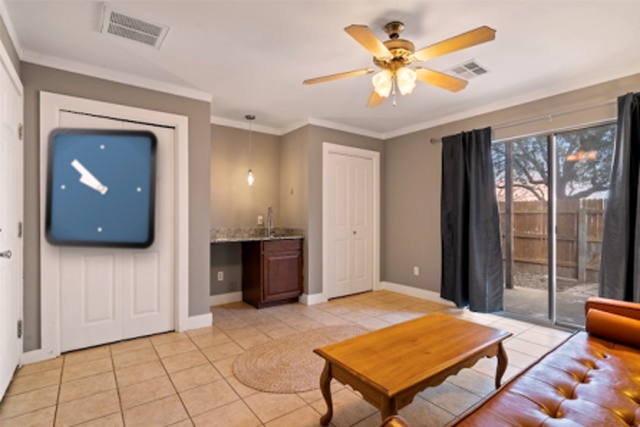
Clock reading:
{"hour": 9, "minute": 52}
